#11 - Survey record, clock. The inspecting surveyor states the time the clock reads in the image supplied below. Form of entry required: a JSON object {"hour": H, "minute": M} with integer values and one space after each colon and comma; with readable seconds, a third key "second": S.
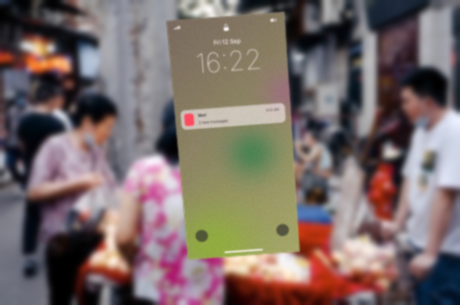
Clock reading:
{"hour": 16, "minute": 22}
